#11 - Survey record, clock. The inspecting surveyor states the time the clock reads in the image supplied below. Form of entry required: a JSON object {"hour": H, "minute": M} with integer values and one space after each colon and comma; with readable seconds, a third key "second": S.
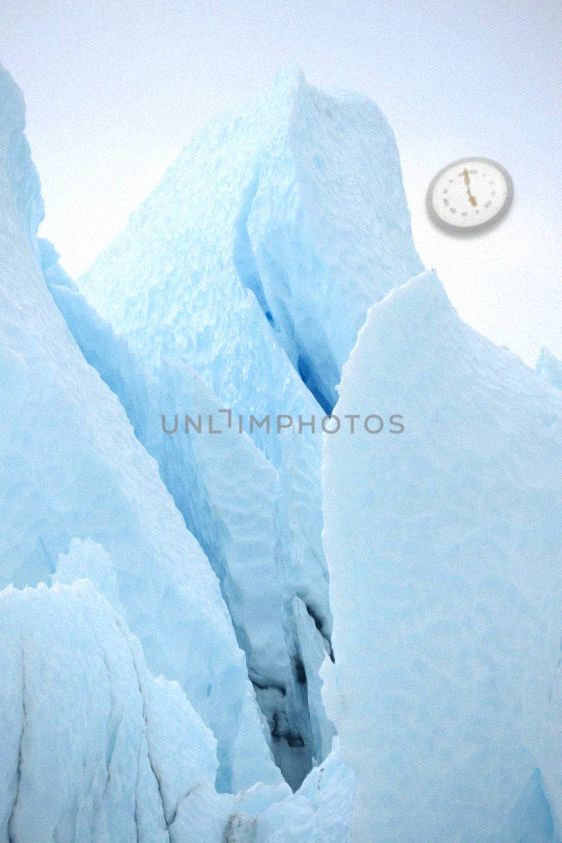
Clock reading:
{"hour": 4, "minute": 57}
